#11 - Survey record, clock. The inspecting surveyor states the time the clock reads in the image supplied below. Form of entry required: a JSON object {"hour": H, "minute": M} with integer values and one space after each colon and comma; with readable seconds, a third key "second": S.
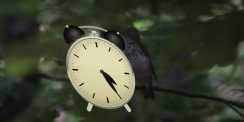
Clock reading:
{"hour": 4, "minute": 25}
